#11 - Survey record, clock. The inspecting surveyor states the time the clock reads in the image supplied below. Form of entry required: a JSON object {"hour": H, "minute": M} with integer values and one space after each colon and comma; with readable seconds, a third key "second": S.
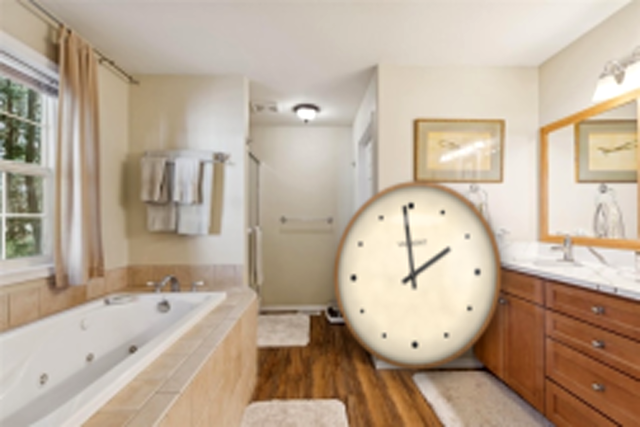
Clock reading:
{"hour": 1, "minute": 59}
